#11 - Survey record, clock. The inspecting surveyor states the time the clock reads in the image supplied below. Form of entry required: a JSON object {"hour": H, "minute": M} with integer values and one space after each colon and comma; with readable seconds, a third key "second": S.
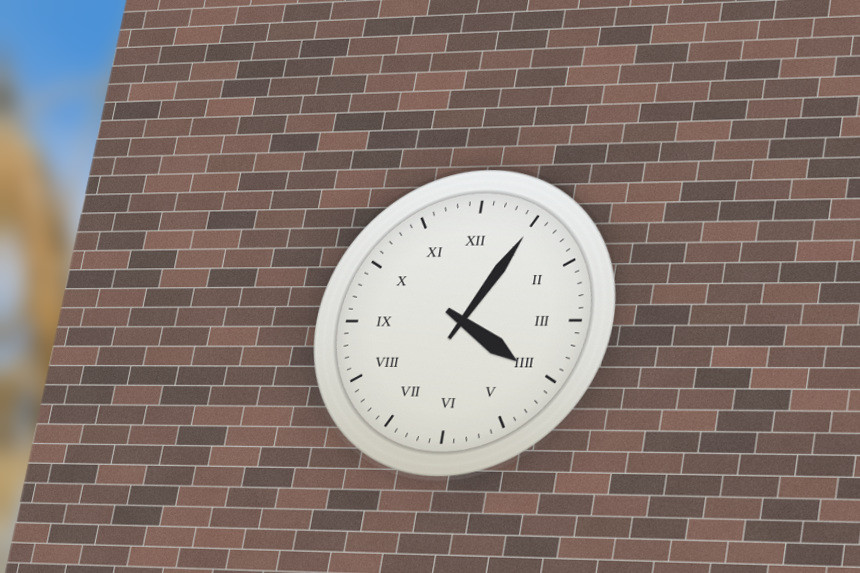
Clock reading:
{"hour": 4, "minute": 5}
